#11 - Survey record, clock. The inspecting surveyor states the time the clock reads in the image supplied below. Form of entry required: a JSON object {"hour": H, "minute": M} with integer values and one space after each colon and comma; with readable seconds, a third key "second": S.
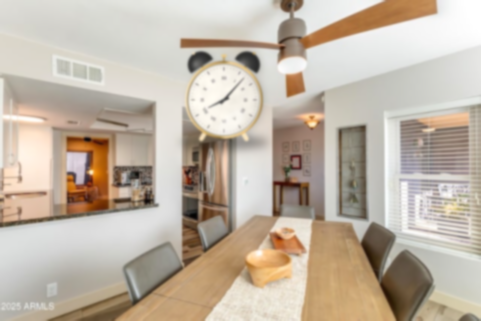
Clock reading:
{"hour": 8, "minute": 7}
